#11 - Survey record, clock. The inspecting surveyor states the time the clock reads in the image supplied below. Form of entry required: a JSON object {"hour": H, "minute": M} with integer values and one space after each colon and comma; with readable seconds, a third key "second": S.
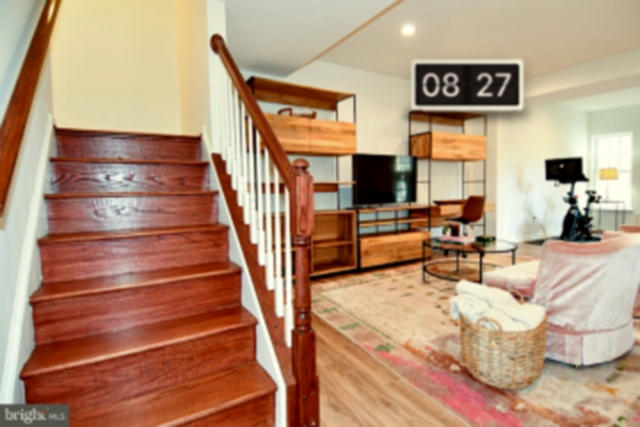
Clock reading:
{"hour": 8, "minute": 27}
